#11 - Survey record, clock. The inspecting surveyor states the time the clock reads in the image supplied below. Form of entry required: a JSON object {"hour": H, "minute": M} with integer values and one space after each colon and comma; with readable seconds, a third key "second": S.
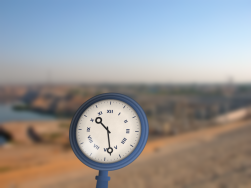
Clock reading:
{"hour": 10, "minute": 28}
